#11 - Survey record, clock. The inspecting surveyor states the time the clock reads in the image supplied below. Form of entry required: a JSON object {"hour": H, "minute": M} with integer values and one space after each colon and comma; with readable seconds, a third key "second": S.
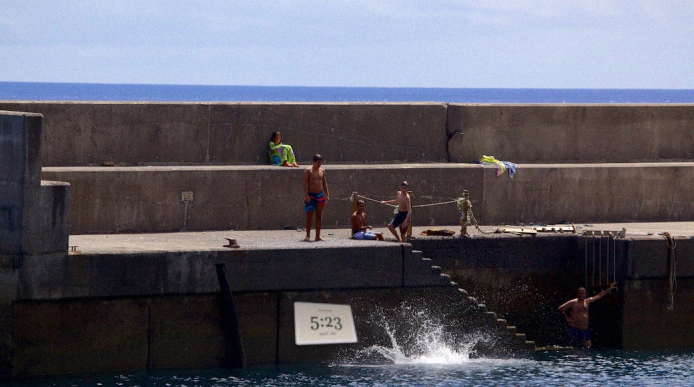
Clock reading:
{"hour": 5, "minute": 23}
